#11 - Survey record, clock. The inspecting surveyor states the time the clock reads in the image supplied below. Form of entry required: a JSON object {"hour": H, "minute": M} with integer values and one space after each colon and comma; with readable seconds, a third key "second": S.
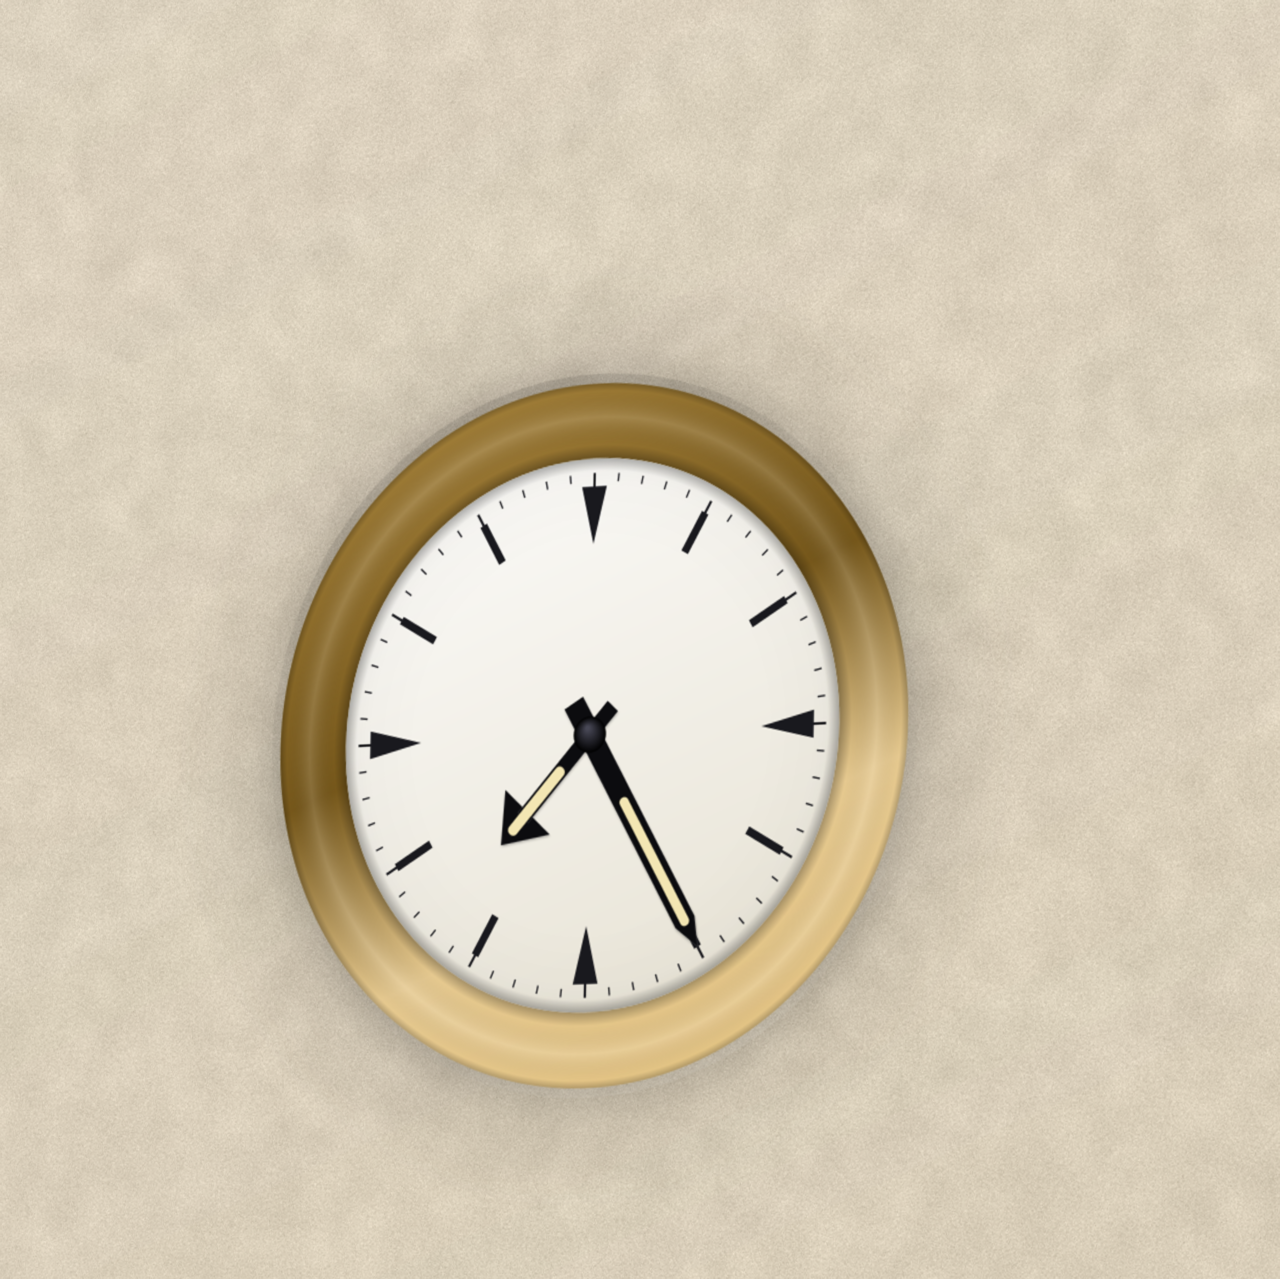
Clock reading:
{"hour": 7, "minute": 25}
